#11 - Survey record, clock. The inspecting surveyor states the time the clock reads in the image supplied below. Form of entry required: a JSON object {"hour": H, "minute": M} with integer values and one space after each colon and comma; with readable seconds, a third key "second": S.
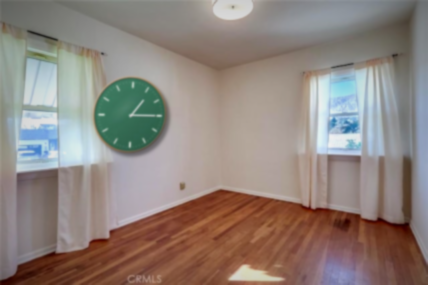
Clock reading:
{"hour": 1, "minute": 15}
